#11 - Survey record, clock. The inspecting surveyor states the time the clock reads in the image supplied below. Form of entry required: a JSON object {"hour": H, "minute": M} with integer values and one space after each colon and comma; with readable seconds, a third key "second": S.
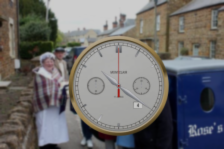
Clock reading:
{"hour": 10, "minute": 21}
